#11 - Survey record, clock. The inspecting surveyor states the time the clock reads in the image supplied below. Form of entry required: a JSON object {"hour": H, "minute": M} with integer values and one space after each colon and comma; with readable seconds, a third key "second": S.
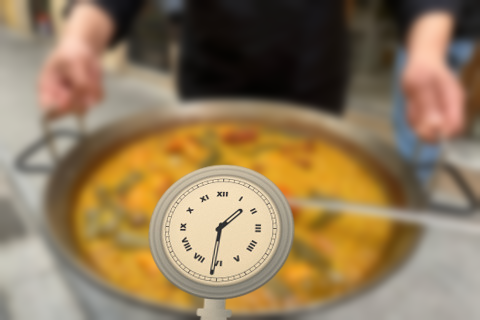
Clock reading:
{"hour": 1, "minute": 31}
